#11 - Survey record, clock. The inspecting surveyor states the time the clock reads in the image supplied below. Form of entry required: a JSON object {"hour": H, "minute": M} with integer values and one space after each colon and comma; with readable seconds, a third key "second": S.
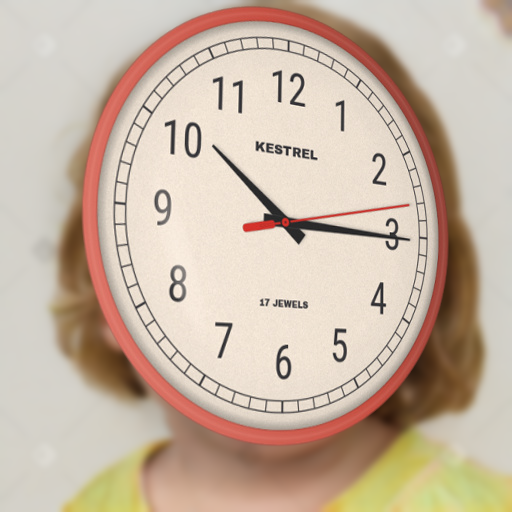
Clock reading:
{"hour": 10, "minute": 15, "second": 13}
